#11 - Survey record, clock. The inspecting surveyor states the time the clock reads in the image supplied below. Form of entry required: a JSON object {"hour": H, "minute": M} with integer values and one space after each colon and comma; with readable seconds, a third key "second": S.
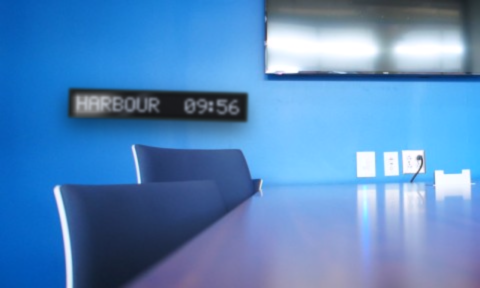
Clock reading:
{"hour": 9, "minute": 56}
